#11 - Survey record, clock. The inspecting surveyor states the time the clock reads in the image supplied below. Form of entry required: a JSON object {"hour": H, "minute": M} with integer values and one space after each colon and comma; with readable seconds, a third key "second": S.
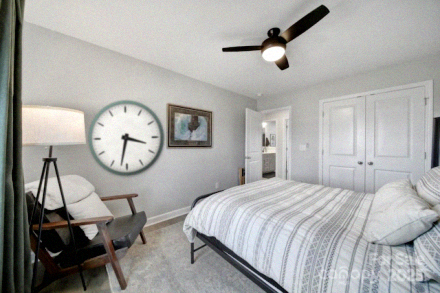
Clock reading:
{"hour": 3, "minute": 32}
